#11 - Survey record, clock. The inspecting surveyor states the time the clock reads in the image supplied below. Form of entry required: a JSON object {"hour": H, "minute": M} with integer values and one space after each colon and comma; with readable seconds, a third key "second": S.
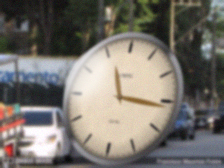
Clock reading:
{"hour": 11, "minute": 16}
